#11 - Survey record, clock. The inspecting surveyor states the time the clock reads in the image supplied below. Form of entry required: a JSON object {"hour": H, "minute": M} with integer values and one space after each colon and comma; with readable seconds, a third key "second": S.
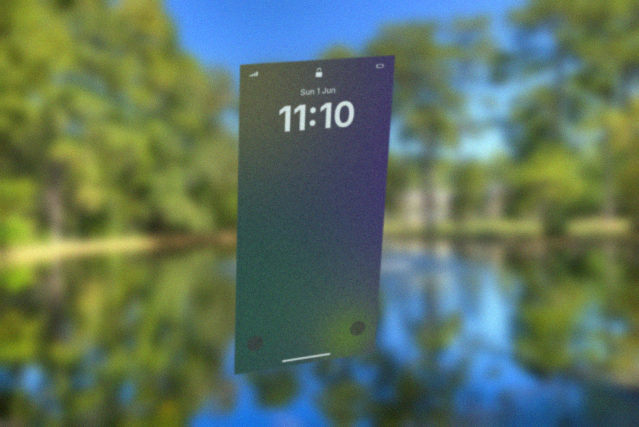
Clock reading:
{"hour": 11, "minute": 10}
